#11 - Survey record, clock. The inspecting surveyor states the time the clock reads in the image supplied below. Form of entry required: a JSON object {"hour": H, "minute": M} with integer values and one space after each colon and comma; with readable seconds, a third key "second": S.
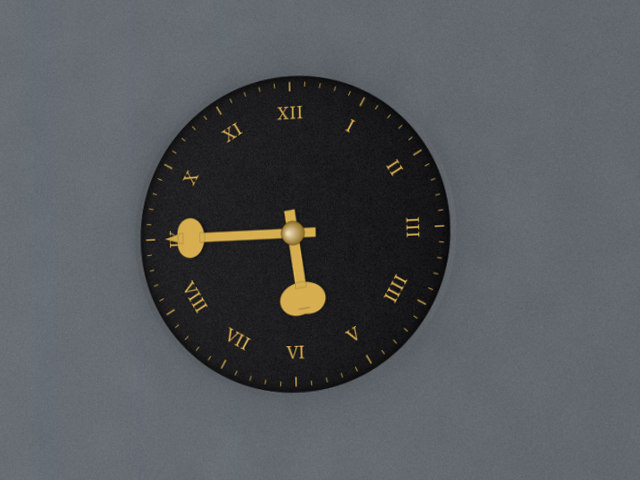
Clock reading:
{"hour": 5, "minute": 45}
